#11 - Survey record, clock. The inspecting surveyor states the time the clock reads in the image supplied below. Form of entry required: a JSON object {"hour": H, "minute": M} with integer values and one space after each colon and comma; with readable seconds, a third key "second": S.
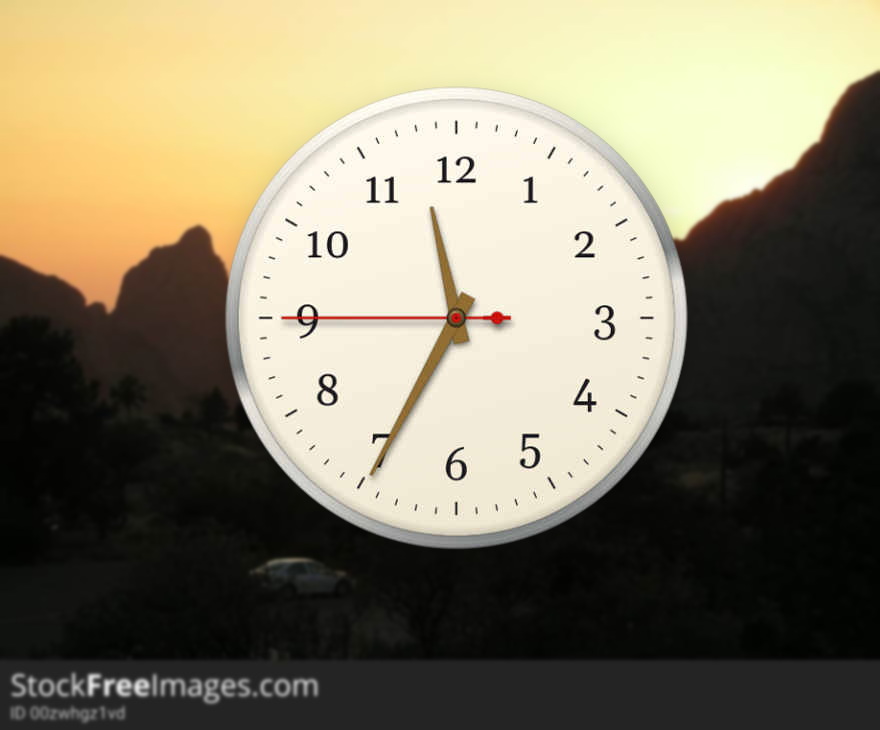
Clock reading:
{"hour": 11, "minute": 34, "second": 45}
